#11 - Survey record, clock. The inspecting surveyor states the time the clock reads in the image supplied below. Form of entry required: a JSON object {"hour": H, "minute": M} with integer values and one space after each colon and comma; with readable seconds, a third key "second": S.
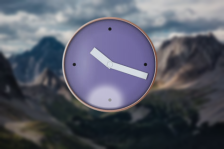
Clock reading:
{"hour": 10, "minute": 18}
